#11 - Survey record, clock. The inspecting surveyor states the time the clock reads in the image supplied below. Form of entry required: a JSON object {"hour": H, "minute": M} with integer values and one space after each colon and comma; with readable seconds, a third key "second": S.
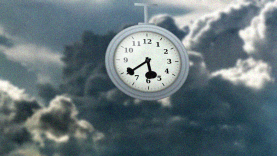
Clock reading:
{"hour": 5, "minute": 39}
